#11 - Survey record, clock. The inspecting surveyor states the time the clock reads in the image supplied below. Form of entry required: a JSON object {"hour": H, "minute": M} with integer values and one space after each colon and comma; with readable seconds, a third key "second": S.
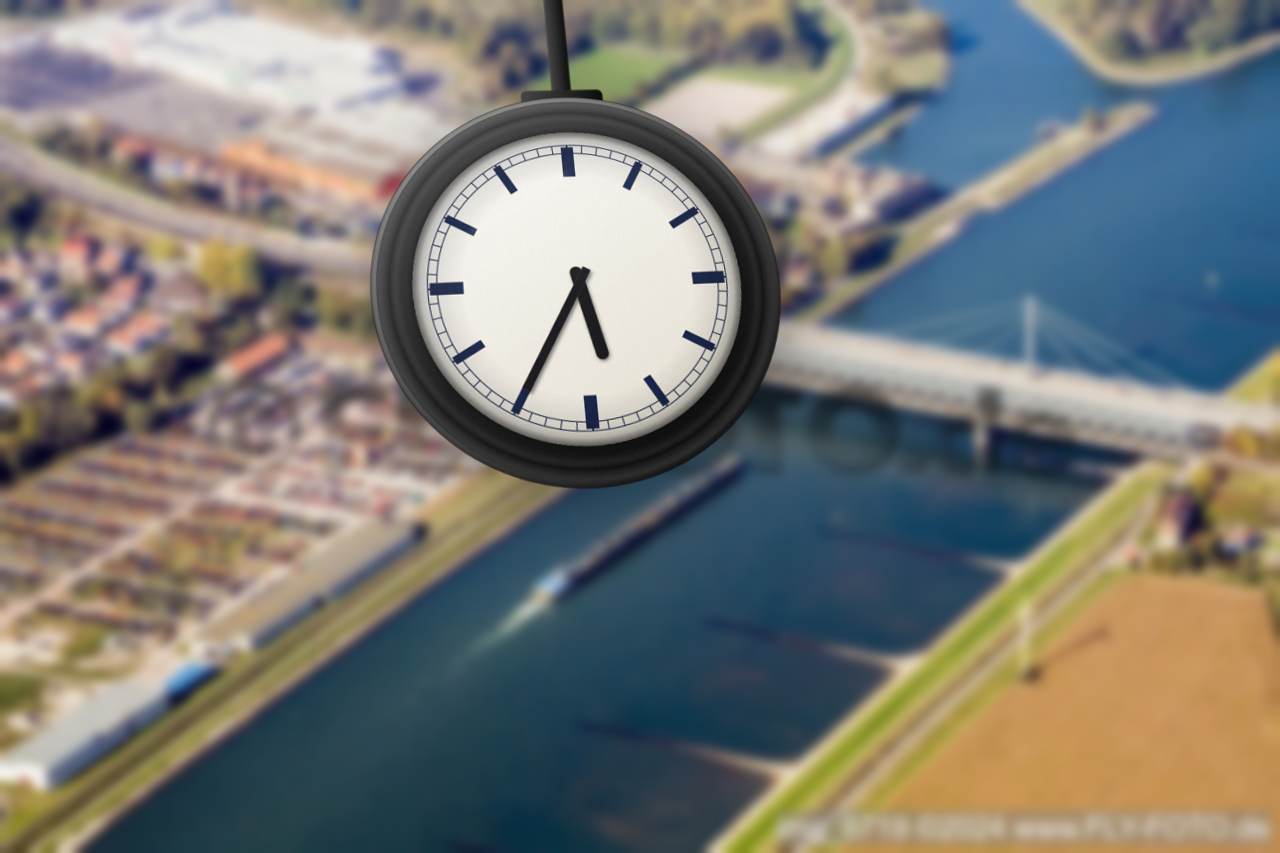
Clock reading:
{"hour": 5, "minute": 35}
